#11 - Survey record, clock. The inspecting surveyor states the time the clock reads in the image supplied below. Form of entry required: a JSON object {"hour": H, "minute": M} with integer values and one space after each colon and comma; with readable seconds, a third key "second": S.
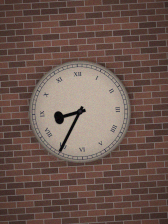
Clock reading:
{"hour": 8, "minute": 35}
